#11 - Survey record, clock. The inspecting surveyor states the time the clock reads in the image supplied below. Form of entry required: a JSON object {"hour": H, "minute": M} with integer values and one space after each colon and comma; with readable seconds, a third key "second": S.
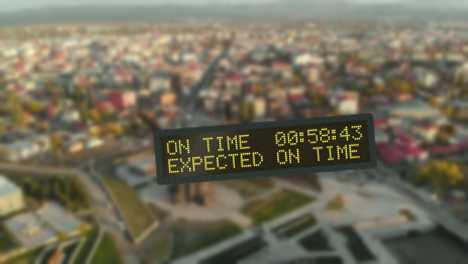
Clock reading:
{"hour": 0, "minute": 58, "second": 43}
